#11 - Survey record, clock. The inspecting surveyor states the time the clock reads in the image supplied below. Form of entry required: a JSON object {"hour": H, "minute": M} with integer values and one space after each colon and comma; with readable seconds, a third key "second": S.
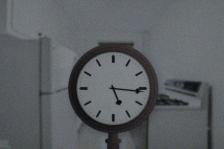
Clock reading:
{"hour": 5, "minute": 16}
